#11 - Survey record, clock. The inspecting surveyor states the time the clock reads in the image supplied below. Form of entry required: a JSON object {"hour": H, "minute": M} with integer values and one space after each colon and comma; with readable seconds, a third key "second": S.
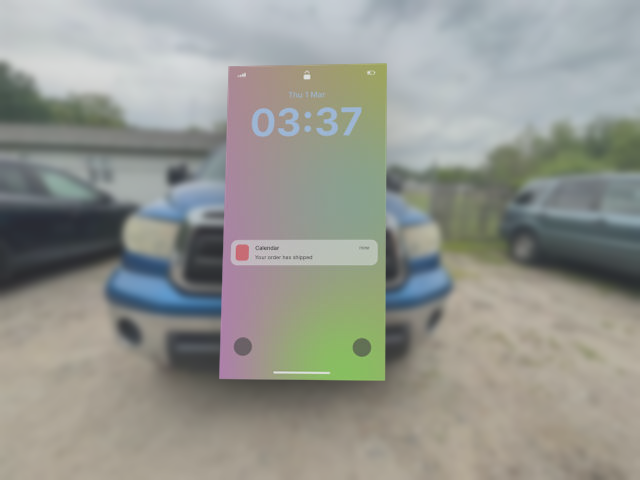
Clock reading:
{"hour": 3, "minute": 37}
